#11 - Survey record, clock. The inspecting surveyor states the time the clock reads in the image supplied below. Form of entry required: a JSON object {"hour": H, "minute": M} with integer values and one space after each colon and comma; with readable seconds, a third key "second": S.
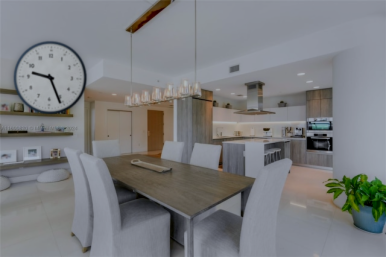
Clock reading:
{"hour": 9, "minute": 26}
